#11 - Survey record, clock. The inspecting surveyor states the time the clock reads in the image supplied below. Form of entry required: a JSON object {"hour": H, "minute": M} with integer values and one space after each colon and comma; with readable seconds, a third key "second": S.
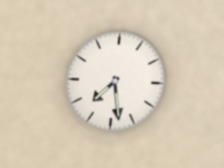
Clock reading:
{"hour": 7, "minute": 28}
